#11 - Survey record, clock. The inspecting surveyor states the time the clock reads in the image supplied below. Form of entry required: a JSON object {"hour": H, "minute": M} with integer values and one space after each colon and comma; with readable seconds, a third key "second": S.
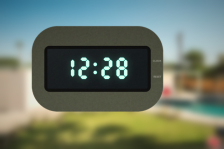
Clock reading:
{"hour": 12, "minute": 28}
